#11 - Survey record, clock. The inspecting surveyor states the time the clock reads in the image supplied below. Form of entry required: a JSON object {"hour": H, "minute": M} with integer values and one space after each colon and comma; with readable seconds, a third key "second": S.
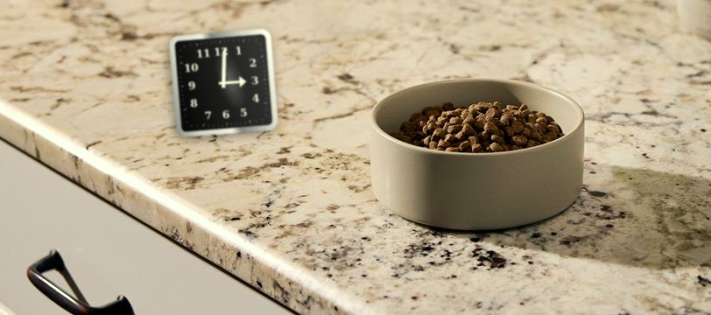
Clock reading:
{"hour": 3, "minute": 1}
